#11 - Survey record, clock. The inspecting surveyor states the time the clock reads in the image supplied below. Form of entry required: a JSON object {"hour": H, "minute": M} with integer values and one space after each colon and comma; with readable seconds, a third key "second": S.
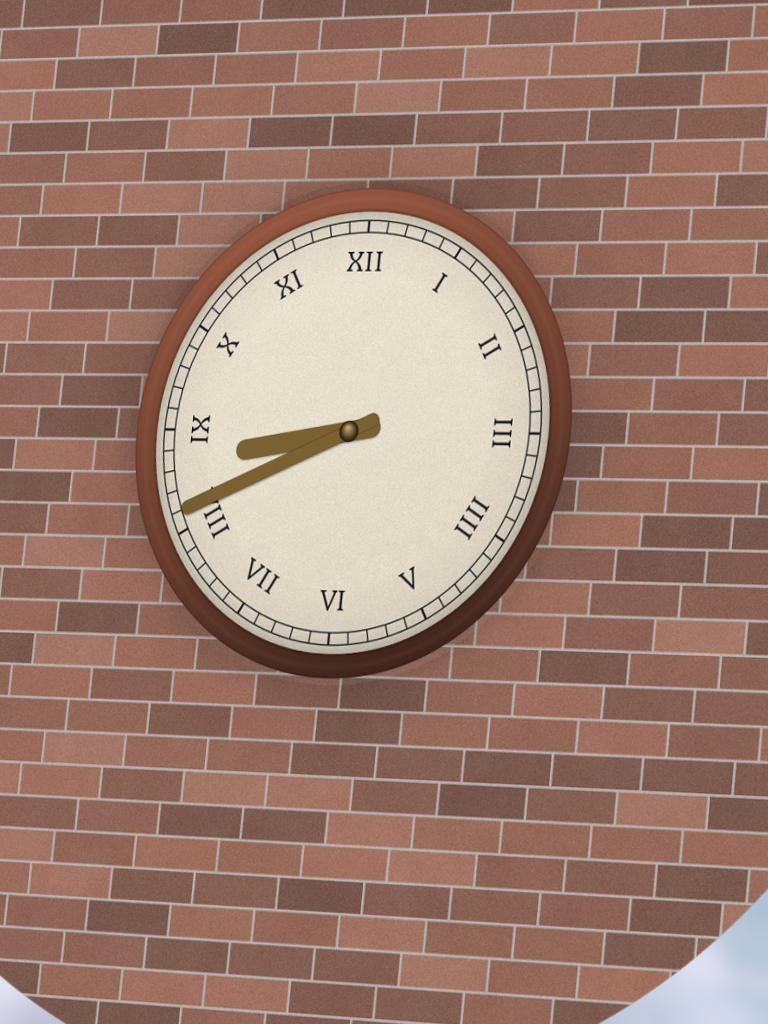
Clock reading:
{"hour": 8, "minute": 41}
